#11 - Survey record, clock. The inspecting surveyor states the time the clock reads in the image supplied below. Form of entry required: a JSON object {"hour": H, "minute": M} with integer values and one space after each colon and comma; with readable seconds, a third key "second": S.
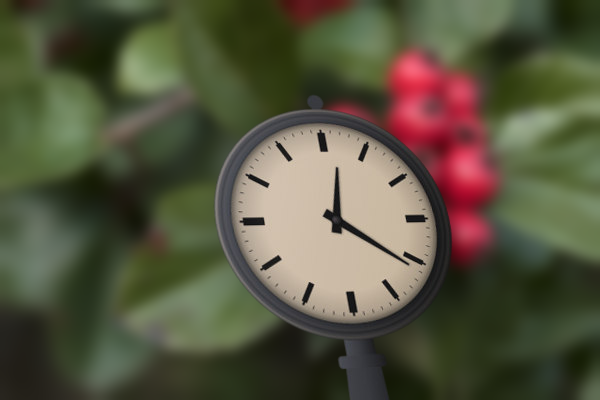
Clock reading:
{"hour": 12, "minute": 21}
